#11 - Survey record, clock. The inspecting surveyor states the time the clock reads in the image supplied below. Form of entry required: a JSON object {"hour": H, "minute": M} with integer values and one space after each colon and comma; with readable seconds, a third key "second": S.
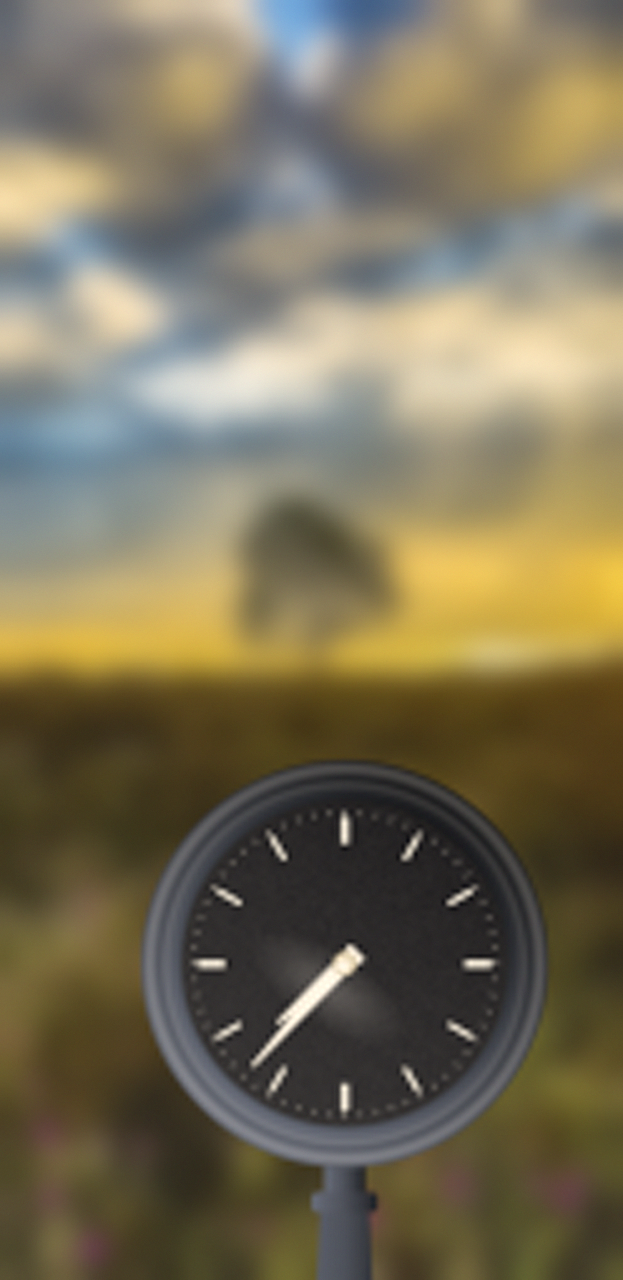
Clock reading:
{"hour": 7, "minute": 37}
